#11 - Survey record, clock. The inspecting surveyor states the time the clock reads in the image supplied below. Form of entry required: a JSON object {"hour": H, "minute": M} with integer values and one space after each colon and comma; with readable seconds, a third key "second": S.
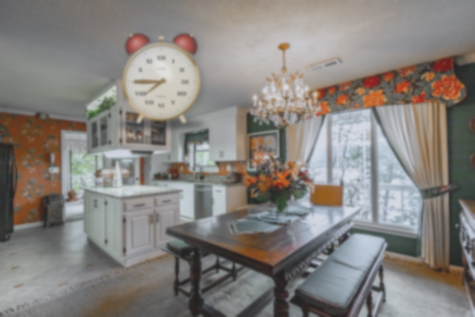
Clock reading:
{"hour": 7, "minute": 45}
